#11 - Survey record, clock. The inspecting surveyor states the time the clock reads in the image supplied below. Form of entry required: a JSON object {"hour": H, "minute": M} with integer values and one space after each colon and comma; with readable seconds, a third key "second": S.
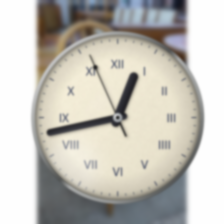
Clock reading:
{"hour": 12, "minute": 42, "second": 56}
